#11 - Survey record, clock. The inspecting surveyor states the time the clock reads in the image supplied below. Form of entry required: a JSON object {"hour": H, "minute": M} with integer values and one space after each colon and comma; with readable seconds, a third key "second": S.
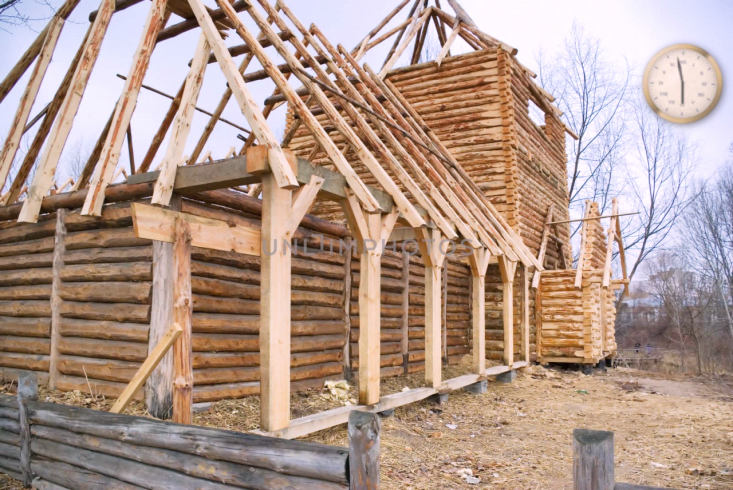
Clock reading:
{"hour": 5, "minute": 58}
